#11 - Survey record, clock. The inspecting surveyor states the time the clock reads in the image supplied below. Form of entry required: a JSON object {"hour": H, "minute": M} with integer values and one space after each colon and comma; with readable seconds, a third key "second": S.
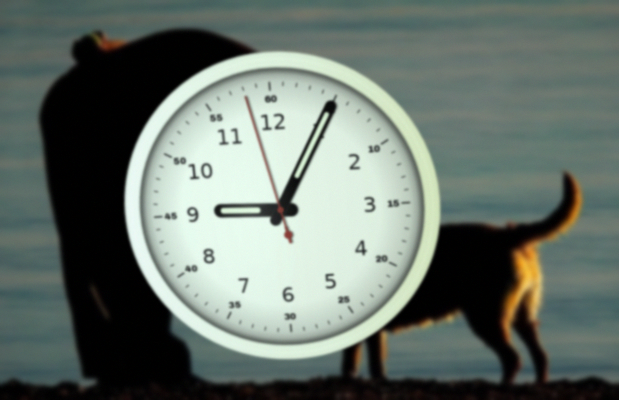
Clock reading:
{"hour": 9, "minute": 4, "second": 58}
